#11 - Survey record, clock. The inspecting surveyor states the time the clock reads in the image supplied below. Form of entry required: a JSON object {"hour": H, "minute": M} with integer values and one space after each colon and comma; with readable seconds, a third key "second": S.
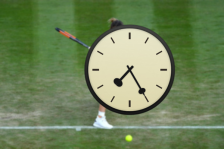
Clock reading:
{"hour": 7, "minute": 25}
